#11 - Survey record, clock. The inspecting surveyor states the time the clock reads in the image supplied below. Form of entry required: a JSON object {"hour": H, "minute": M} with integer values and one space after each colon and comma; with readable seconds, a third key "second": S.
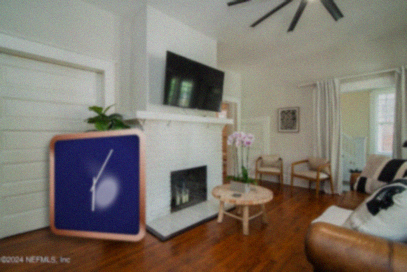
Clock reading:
{"hour": 6, "minute": 5}
